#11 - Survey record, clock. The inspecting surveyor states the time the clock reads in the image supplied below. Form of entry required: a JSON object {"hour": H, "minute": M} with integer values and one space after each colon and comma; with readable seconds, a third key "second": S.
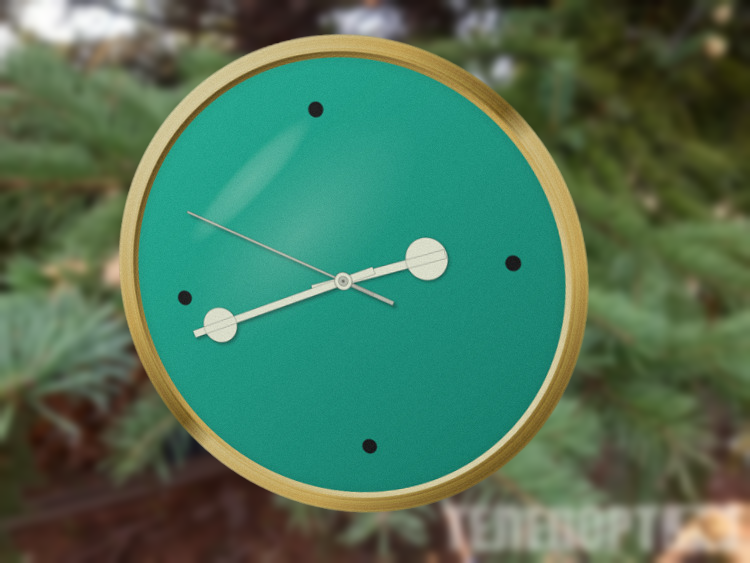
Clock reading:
{"hour": 2, "minute": 42, "second": 50}
